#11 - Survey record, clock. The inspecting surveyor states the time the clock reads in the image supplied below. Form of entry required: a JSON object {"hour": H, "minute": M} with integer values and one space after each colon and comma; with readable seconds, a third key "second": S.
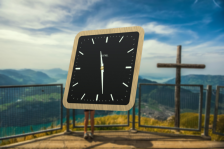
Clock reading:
{"hour": 11, "minute": 28}
